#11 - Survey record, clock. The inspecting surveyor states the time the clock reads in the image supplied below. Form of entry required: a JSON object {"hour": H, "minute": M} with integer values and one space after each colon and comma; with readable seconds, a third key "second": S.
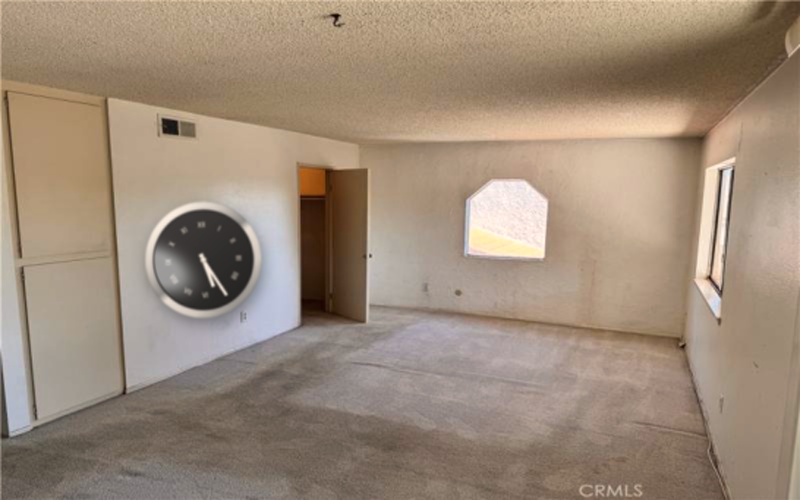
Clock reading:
{"hour": 5, "minute": 25}
